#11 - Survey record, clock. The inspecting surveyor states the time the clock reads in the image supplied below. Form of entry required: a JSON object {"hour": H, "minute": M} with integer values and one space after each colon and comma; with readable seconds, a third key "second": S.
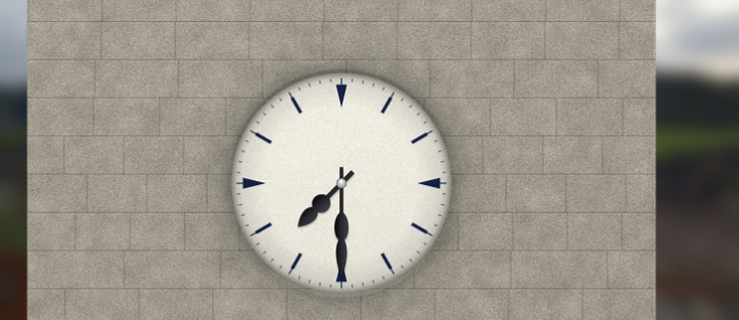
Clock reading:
{"hour": 7, "minute": 30}
